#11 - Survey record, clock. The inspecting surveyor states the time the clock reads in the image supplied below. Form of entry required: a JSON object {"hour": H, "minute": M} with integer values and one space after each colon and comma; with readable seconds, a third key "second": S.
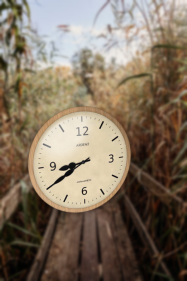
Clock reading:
{"hour": 8, "minute": 40}
